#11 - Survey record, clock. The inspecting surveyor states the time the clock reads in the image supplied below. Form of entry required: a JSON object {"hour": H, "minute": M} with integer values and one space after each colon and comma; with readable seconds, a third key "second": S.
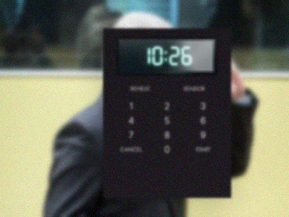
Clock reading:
{"hour": 10, "minute": 26}
